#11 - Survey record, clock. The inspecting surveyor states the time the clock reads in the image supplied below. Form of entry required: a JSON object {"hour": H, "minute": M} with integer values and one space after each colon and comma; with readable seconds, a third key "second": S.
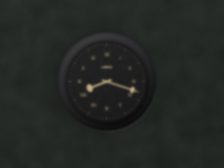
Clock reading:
{"hour": 8, "minute": 18}
